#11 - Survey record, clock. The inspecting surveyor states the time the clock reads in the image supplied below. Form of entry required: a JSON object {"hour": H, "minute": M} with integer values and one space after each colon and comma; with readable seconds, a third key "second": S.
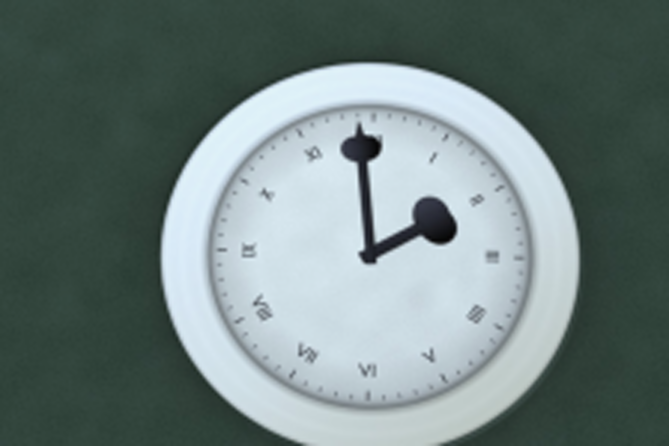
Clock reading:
{"hour": 1, "minute": 59}
